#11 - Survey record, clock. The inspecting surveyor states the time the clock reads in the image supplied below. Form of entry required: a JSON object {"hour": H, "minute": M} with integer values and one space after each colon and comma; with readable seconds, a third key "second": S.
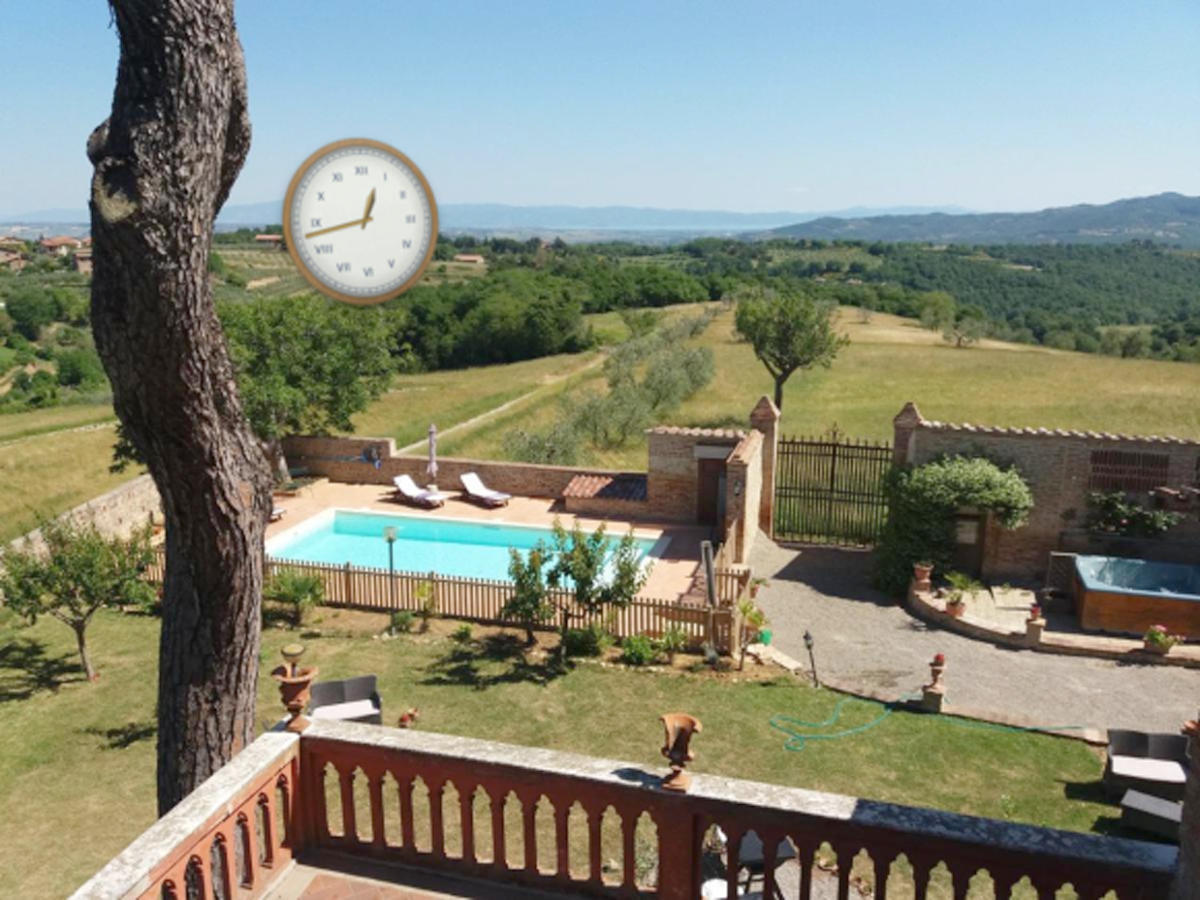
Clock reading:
{"hour": 12, "minute": 43}
